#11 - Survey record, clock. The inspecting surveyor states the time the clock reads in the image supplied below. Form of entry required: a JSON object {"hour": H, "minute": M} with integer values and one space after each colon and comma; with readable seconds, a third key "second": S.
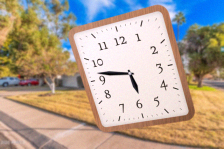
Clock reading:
{"hour": 5, "minute": 47}
